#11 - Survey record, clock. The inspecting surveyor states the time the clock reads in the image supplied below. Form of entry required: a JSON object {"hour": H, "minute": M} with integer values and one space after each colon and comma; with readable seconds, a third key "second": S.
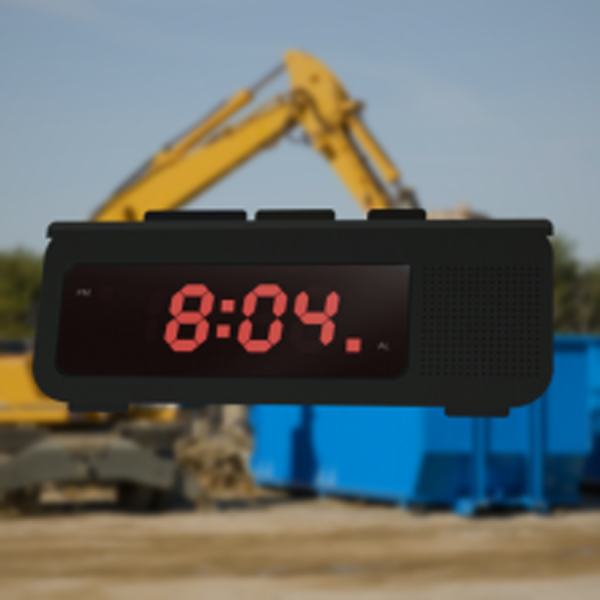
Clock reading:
{"hour": 8, "minute": 4}
